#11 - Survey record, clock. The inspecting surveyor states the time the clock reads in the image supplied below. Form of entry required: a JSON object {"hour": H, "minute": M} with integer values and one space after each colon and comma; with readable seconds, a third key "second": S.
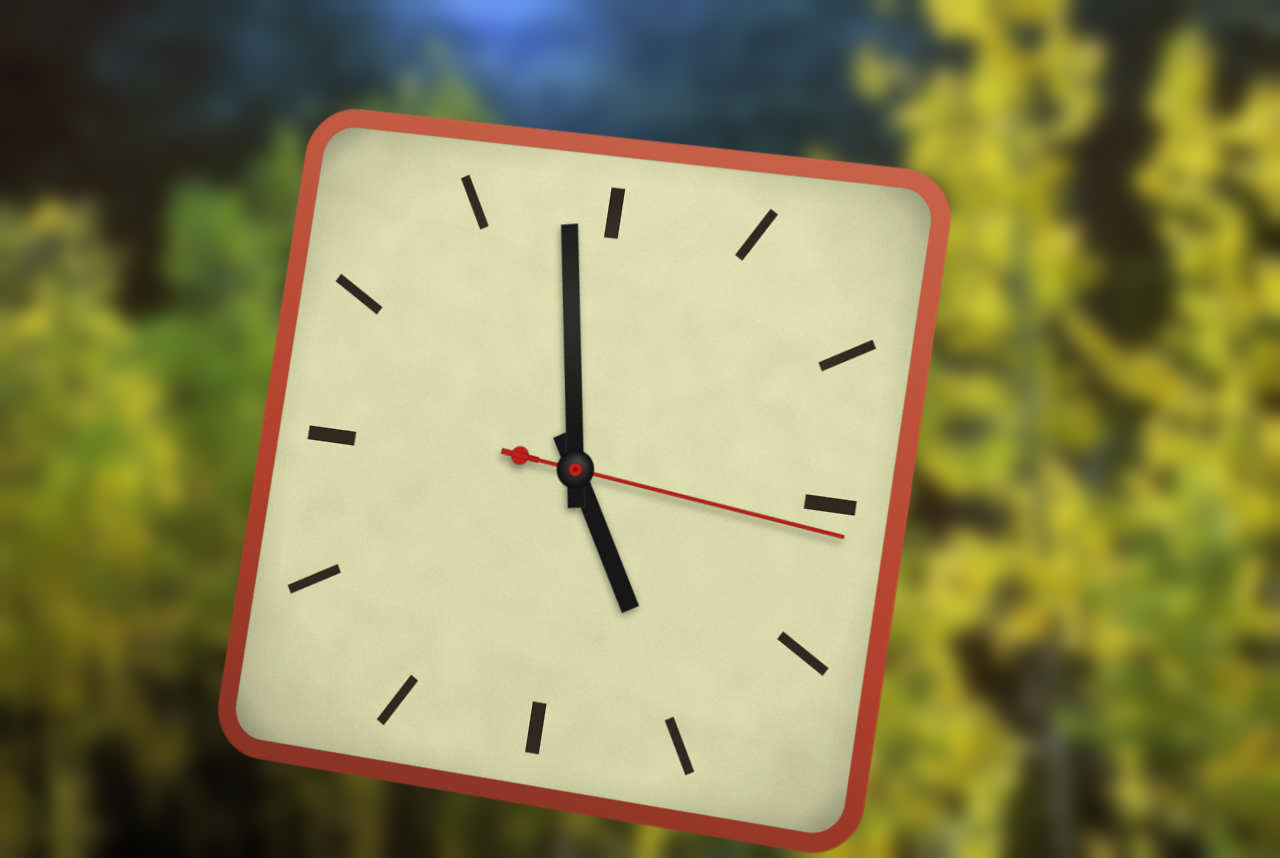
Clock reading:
{"hour": 4, "minute": 58, "second": 16}
